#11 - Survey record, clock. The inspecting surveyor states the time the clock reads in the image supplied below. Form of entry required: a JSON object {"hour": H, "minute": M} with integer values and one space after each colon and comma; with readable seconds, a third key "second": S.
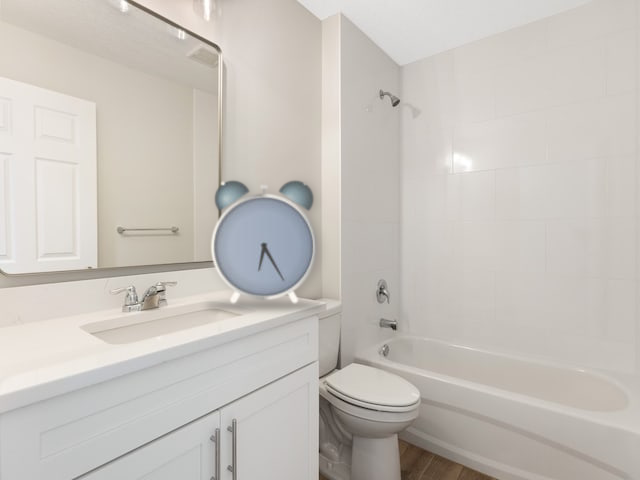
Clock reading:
{"hour": 6, "minute": 25}
